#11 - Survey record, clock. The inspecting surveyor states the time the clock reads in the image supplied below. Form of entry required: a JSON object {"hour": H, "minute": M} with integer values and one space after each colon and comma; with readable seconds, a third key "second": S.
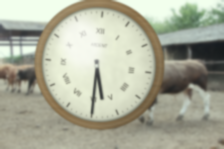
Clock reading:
{"hour": 5, "minute": 30}
